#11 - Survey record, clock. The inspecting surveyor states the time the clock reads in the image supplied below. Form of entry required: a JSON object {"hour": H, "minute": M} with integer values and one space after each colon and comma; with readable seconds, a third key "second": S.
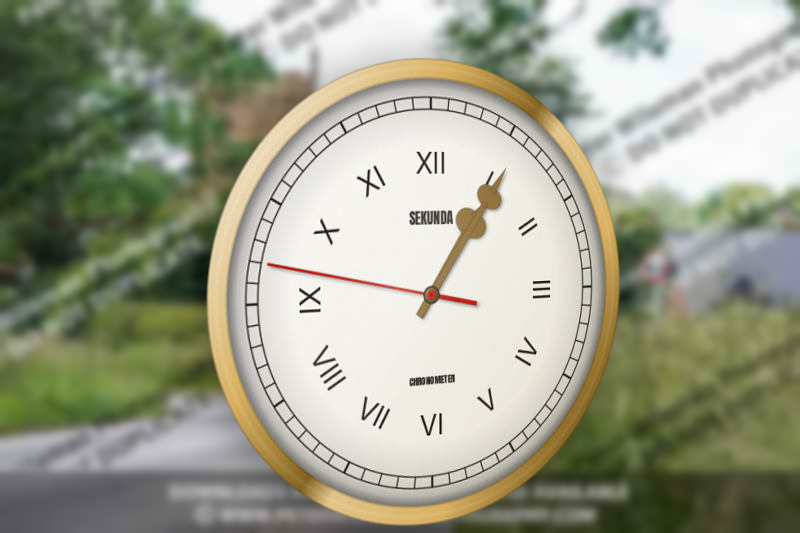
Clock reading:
{"hour": 1, "minute": 5, "second": 47}
